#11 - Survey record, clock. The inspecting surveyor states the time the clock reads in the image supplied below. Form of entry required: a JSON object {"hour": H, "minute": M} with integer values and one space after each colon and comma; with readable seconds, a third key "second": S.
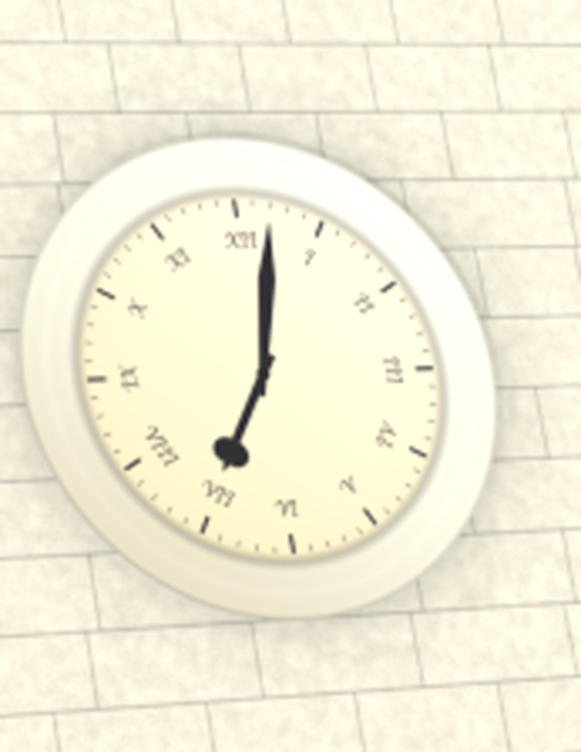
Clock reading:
{"hour": 7, "minute": 2}
